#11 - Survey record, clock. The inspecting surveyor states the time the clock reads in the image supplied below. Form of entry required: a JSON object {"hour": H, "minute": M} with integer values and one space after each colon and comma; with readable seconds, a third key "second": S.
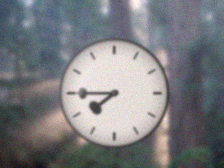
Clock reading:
{"hour": 7, "minute": 45}
